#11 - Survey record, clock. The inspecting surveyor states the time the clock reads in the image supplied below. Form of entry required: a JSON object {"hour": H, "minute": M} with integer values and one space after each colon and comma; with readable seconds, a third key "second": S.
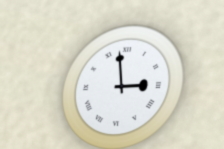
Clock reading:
{"hour": 2, "minute": 58}
